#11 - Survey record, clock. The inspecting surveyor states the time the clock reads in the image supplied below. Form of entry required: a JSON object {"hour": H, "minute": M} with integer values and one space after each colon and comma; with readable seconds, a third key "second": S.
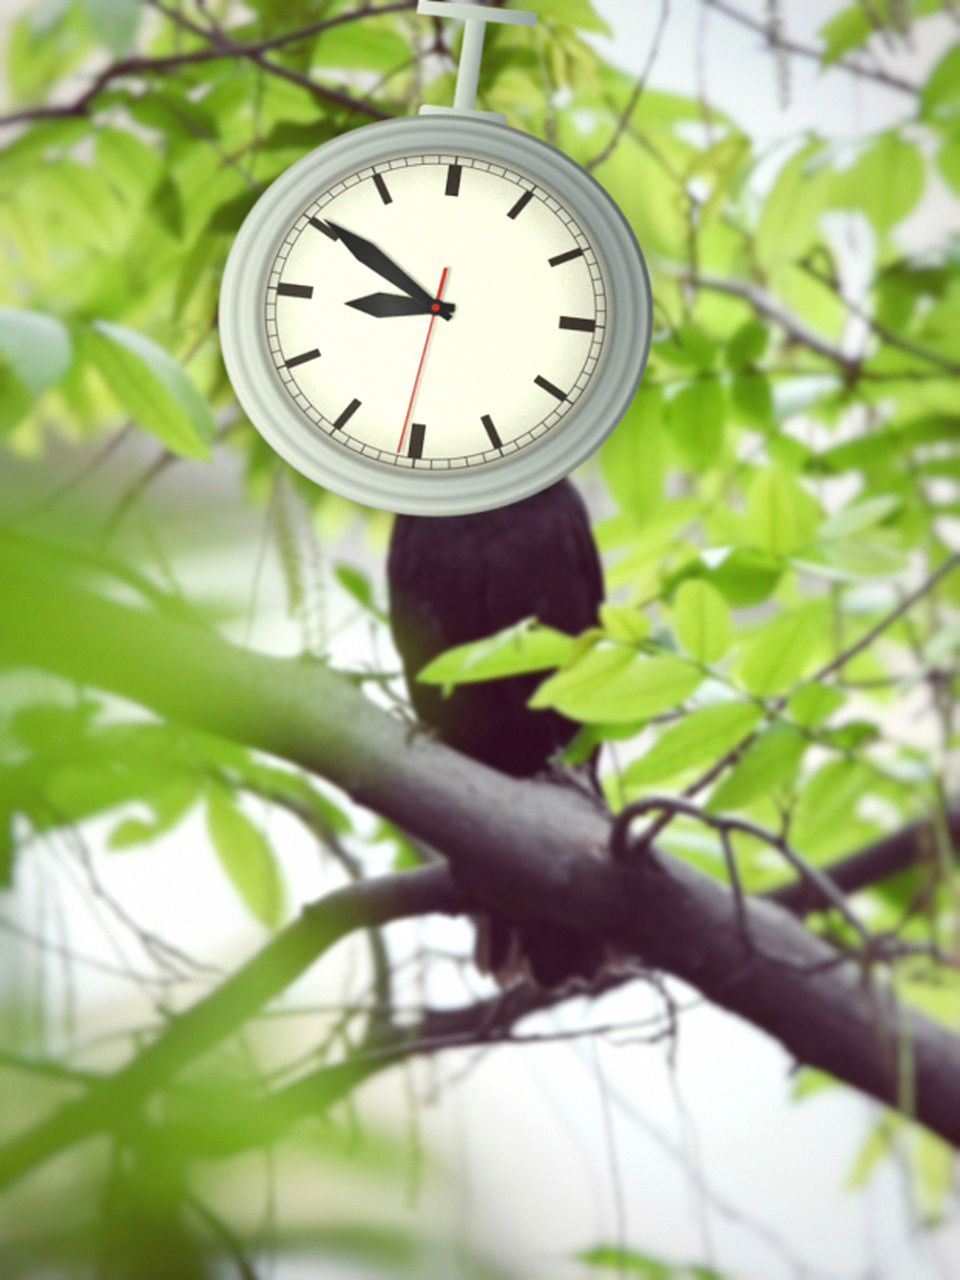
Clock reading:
{"hour": 8, "minute": 50, "second": 31}
